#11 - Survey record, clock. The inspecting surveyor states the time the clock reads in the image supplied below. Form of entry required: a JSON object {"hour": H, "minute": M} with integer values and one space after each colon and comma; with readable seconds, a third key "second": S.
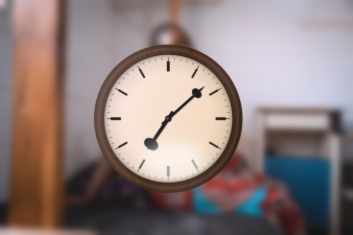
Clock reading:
{"hour": 7, "minute": 8}
